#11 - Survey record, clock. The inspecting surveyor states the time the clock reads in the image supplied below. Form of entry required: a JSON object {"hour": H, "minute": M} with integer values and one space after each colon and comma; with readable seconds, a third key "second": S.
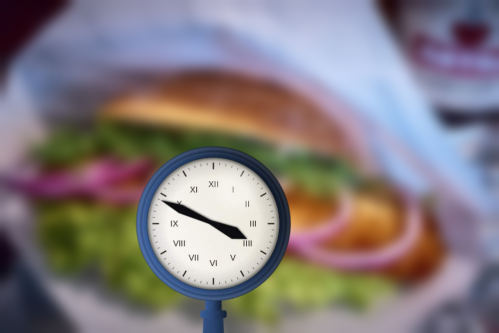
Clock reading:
{"hour": 3, "minute": 49}
